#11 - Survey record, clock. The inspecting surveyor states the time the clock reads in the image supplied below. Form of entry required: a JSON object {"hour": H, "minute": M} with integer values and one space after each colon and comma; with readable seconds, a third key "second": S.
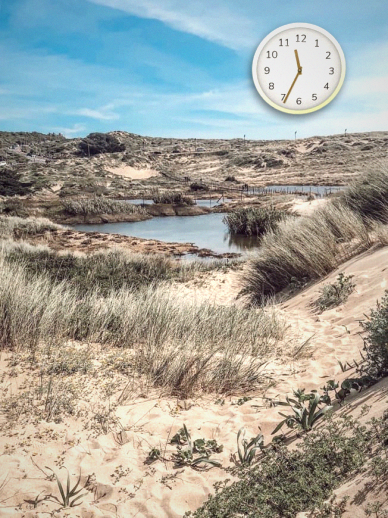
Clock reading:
{"hour": 11, "minute": 34}
